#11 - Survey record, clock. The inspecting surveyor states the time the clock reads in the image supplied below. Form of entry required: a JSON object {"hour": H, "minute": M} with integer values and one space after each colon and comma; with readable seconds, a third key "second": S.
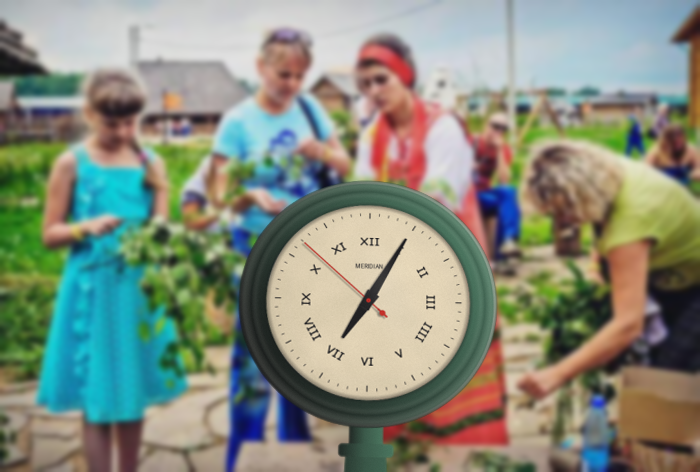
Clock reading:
{"hour": 7, "minute": 4, "second": 52}
